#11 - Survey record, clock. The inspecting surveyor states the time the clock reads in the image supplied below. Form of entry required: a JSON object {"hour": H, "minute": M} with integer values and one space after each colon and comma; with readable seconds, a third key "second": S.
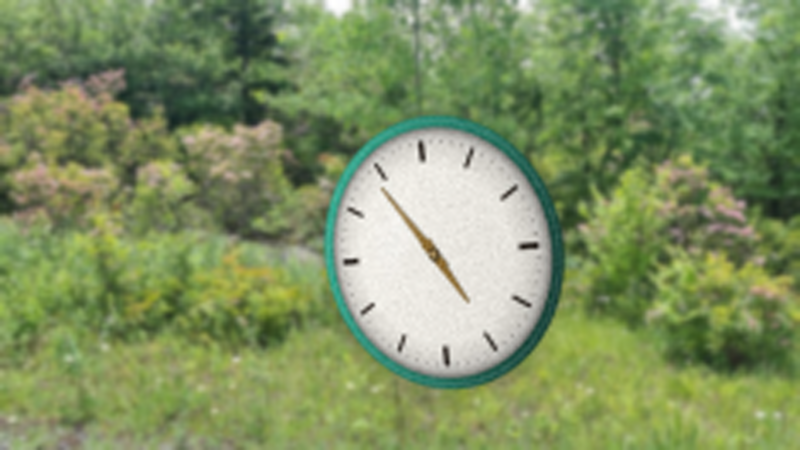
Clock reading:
{"hour": 4, "minute": 54}
